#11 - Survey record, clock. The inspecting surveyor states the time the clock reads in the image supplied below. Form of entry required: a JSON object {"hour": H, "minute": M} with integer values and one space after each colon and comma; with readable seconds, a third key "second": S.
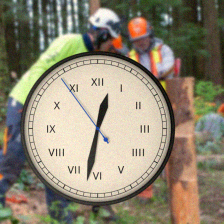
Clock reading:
{"hour": 12, "minute": 31, "second": 54}
